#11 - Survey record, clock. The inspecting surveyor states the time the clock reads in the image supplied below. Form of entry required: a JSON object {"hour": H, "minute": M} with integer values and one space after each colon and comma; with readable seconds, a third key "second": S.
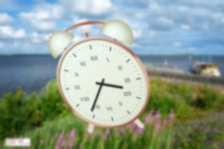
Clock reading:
{"hour": 3, "minute": 36}
